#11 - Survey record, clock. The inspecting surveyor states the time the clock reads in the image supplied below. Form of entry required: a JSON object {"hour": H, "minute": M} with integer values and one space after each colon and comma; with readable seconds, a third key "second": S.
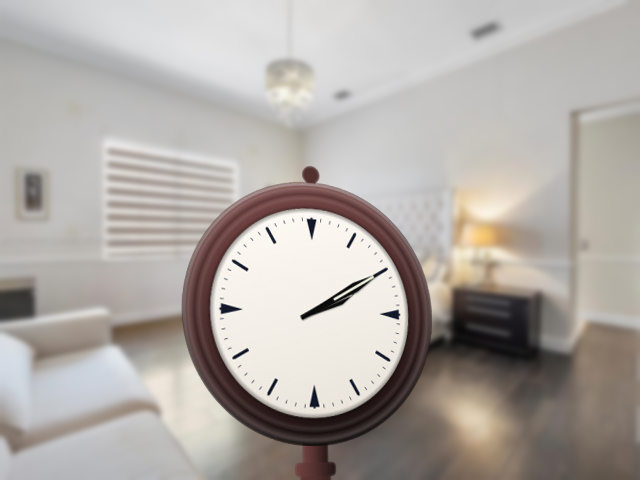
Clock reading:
{"hour": 2, "minute": 10}
